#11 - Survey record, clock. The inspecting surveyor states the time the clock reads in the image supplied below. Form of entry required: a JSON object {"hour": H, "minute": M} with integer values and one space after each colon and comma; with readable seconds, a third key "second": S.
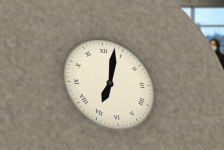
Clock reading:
{"hour": 7, "minute": 3}
